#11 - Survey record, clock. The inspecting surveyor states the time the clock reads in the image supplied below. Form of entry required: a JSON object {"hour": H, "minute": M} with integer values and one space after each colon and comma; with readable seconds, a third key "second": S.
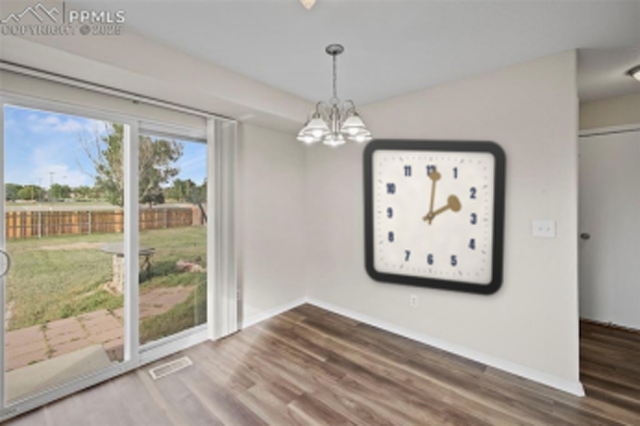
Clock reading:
{"hour": 2, "minute": 1}
